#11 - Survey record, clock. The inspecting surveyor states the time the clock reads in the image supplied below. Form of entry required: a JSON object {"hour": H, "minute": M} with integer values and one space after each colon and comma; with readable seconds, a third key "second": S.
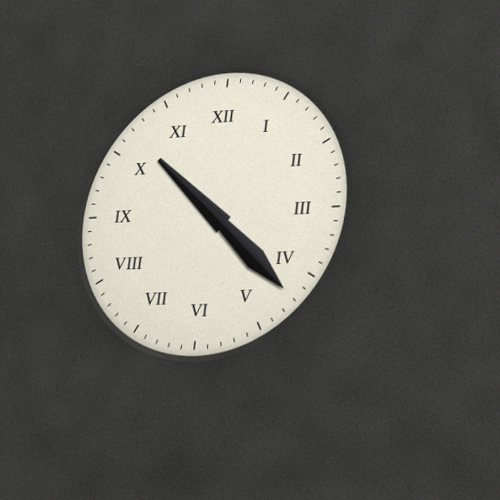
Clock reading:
{"hour": 10, "minute": 22}
